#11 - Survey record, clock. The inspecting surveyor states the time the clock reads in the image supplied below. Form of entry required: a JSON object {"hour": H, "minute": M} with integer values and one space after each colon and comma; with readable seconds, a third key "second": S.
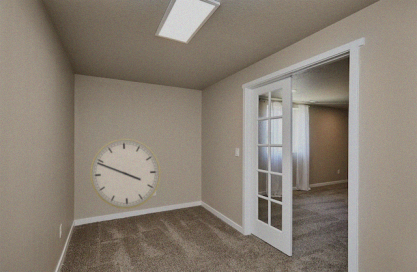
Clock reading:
{"hour": 3, "minute": 49}
